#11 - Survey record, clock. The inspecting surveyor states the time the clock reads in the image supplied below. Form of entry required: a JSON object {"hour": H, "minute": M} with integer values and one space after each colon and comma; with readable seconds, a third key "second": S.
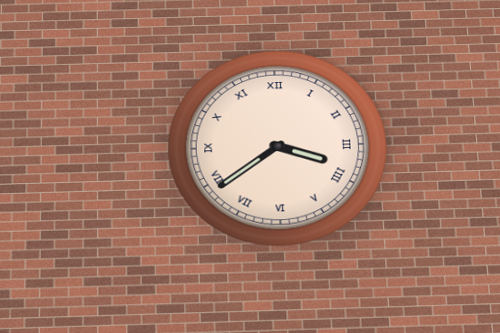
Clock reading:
{"hour": 3, "minute": 39}
